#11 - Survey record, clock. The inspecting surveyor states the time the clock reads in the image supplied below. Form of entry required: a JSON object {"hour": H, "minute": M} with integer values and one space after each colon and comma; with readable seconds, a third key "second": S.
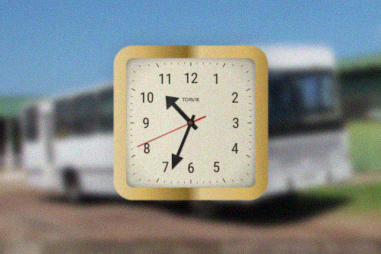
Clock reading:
{"hour": 10, "minute": 33, "second": 41}
